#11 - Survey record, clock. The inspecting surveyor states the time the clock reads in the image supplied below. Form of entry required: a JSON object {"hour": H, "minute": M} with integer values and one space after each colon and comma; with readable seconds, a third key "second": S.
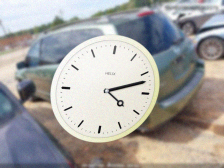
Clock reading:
{"hour": 4, "minute": 12}
